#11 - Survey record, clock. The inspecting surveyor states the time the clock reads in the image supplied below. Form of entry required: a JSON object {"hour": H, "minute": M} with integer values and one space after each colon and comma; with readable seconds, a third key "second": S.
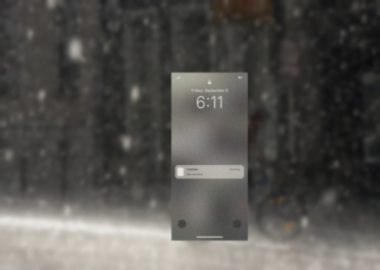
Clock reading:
{"hour": 6, "minute": 11}
